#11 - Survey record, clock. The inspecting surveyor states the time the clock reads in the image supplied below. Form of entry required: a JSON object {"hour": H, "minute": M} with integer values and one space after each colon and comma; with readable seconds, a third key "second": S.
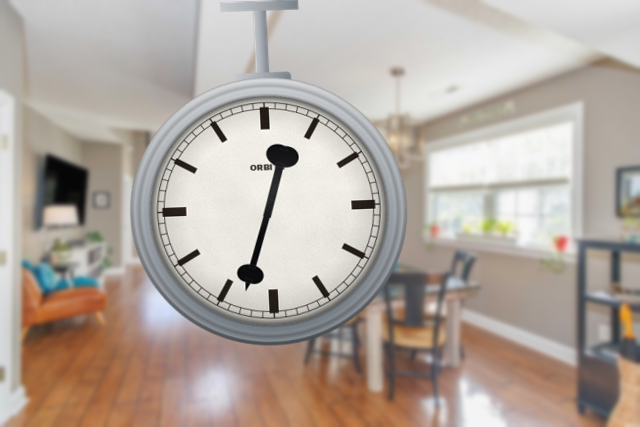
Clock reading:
{"hour": 12, "minute": 33}
